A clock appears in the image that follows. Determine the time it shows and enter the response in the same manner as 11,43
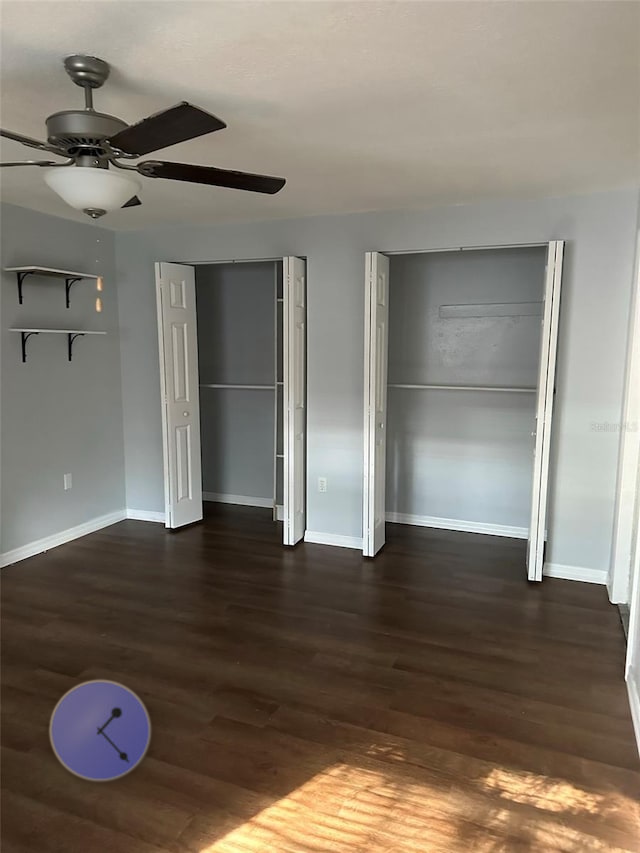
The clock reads 1,23
